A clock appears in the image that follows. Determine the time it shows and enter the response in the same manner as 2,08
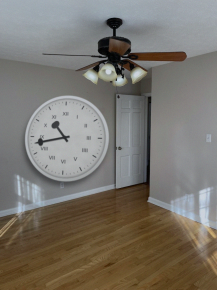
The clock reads 10,43
